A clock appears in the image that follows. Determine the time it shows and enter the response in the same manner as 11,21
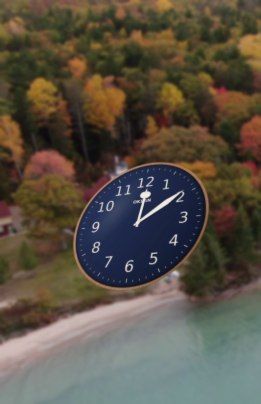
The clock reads 12,09
